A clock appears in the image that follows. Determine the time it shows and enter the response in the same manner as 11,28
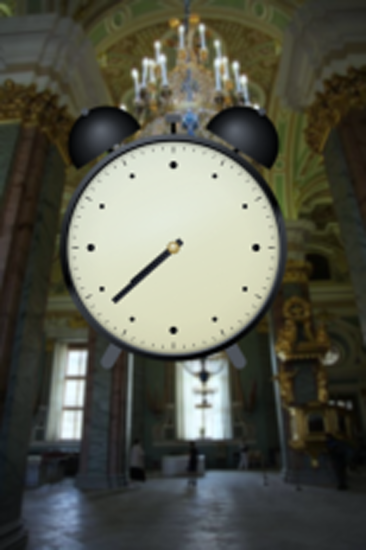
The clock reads 7,38
